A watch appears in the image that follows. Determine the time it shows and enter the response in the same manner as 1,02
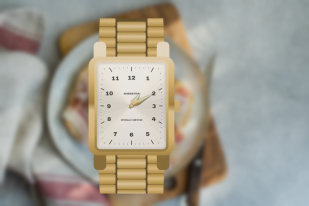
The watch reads 1,10
